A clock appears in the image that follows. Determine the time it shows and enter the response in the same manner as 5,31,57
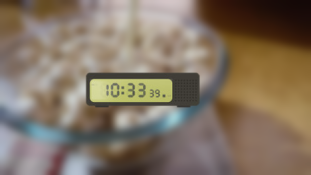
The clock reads 10,33,39
